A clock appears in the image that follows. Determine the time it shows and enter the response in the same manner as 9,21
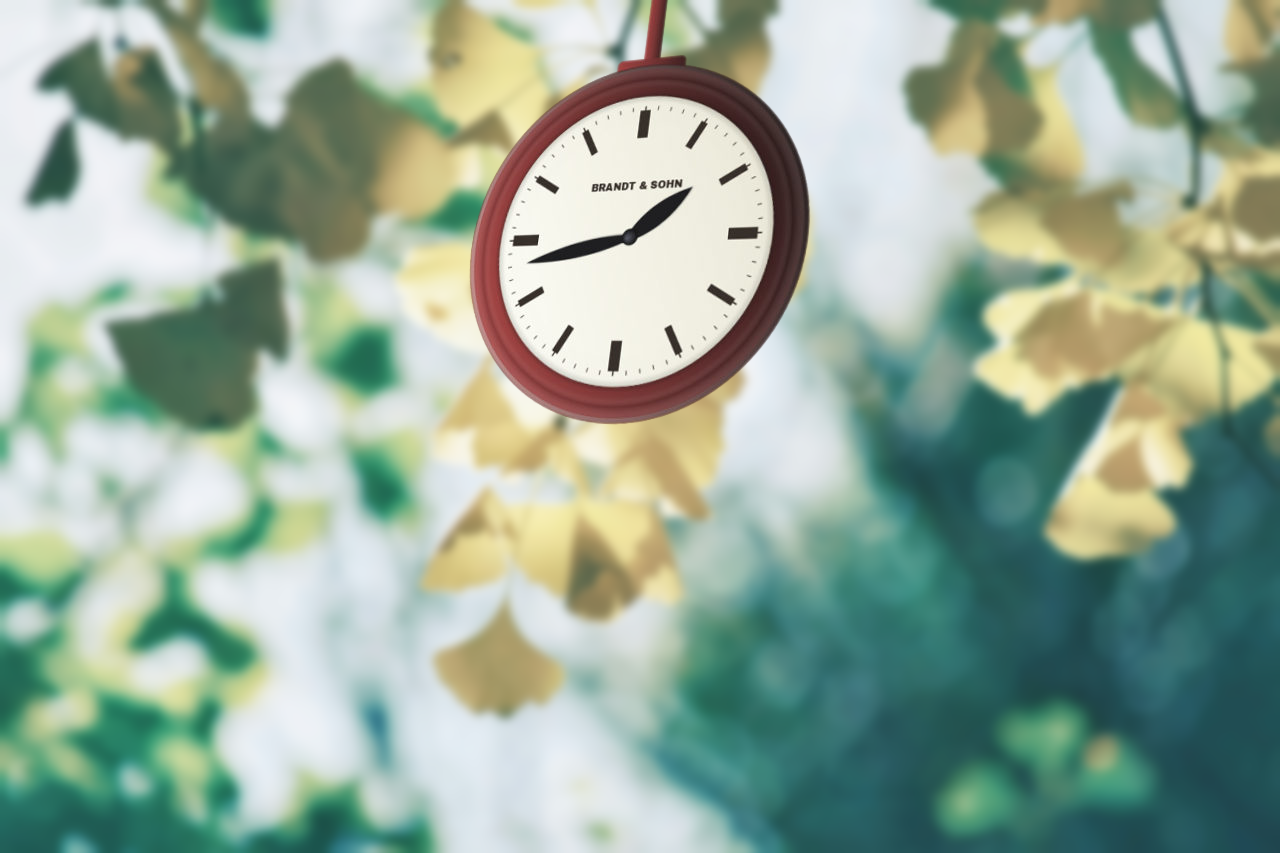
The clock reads 1,43
